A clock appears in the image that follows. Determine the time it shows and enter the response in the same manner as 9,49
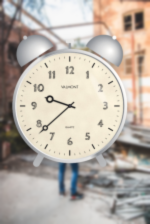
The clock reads 9,38
